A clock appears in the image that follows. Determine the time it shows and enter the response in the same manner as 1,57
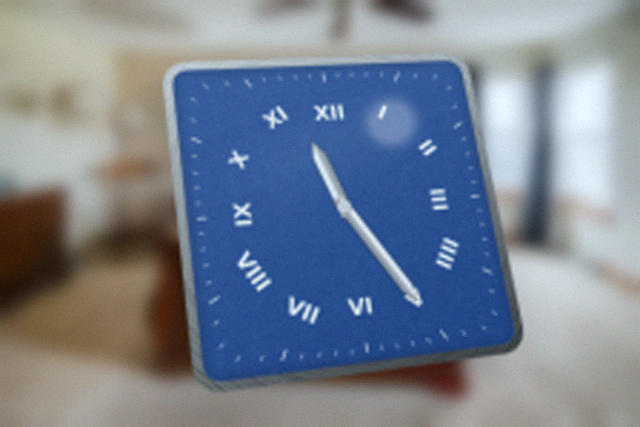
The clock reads 11,25
